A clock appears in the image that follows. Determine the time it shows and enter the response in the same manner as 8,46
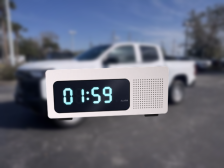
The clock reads 1,59
